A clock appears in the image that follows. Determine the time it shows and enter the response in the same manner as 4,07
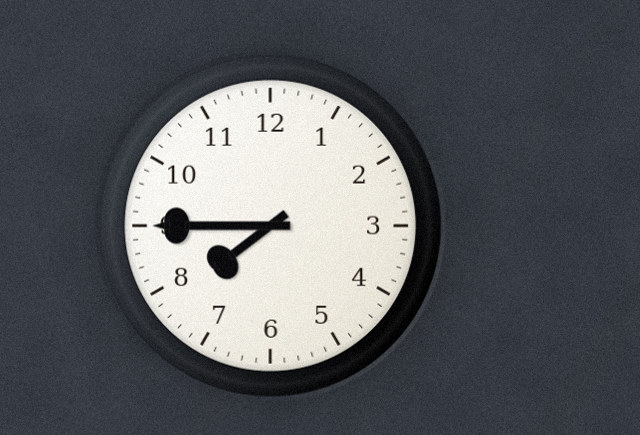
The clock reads 7,45
